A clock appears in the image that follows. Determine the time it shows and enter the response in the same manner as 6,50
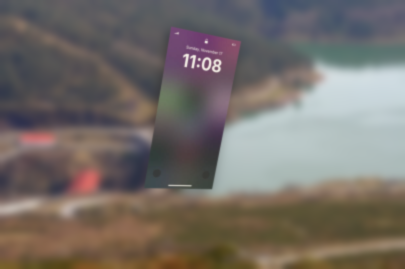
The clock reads 11,08
